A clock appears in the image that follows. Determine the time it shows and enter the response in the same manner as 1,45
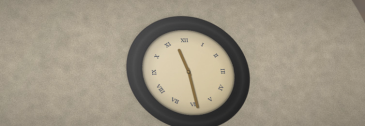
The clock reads 11,29
